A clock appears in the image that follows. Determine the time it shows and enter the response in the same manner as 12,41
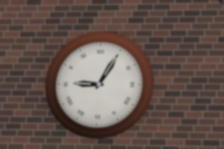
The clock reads 9,05
